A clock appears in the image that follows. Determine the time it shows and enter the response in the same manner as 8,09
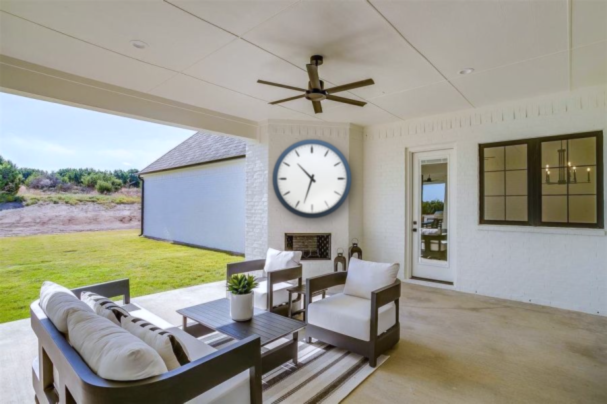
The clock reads 10,33
